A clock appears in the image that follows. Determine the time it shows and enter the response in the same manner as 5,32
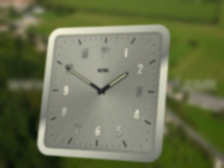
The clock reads 1,50
